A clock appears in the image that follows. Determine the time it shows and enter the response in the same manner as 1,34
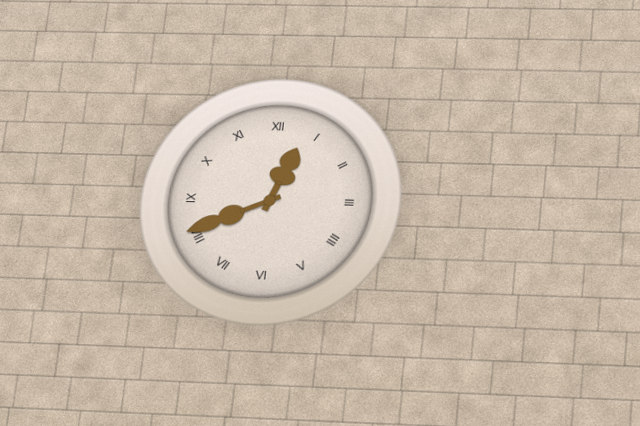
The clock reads 12,41
